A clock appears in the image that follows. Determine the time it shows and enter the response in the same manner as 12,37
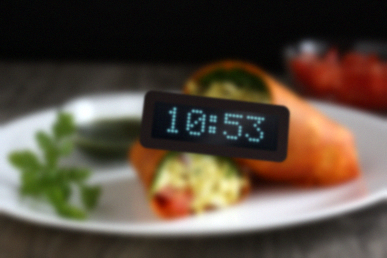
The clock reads 10,53
